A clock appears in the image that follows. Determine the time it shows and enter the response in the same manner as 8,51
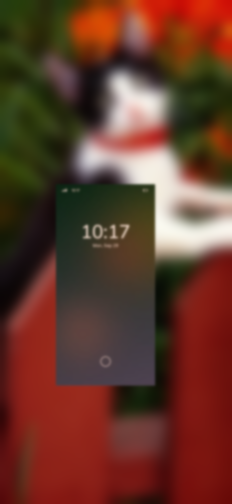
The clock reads 10,17
